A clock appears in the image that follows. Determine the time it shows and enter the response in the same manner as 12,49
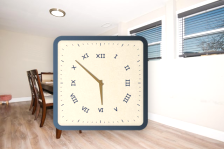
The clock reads 5,52
